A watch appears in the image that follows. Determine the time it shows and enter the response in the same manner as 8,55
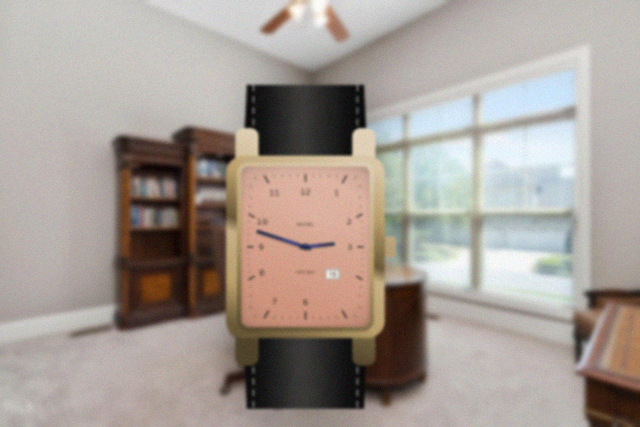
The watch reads 2,48
